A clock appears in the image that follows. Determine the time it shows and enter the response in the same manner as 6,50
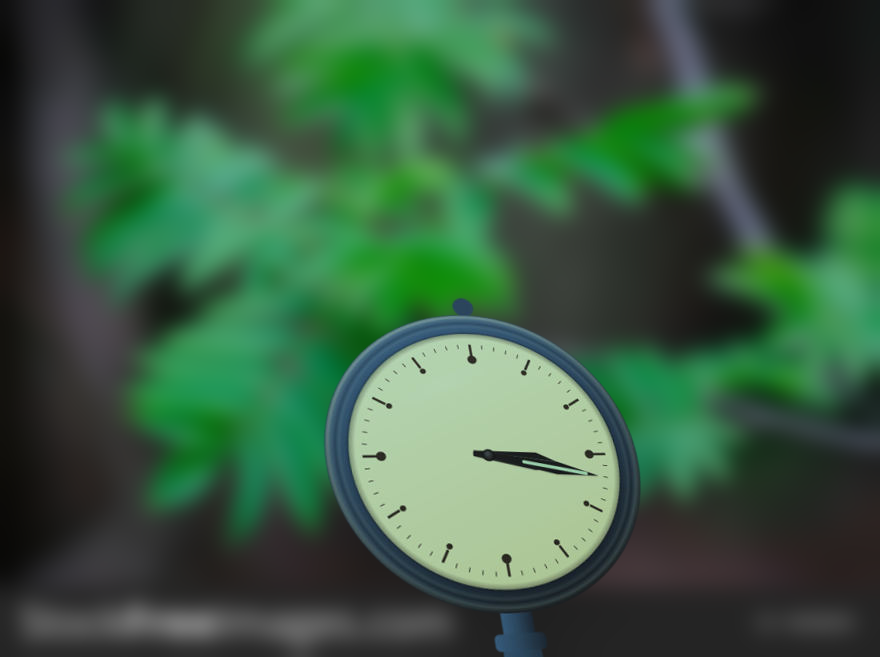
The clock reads 3,17
